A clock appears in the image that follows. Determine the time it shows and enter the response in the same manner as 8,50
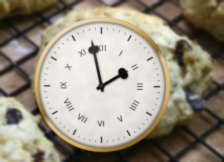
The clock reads 1,58
